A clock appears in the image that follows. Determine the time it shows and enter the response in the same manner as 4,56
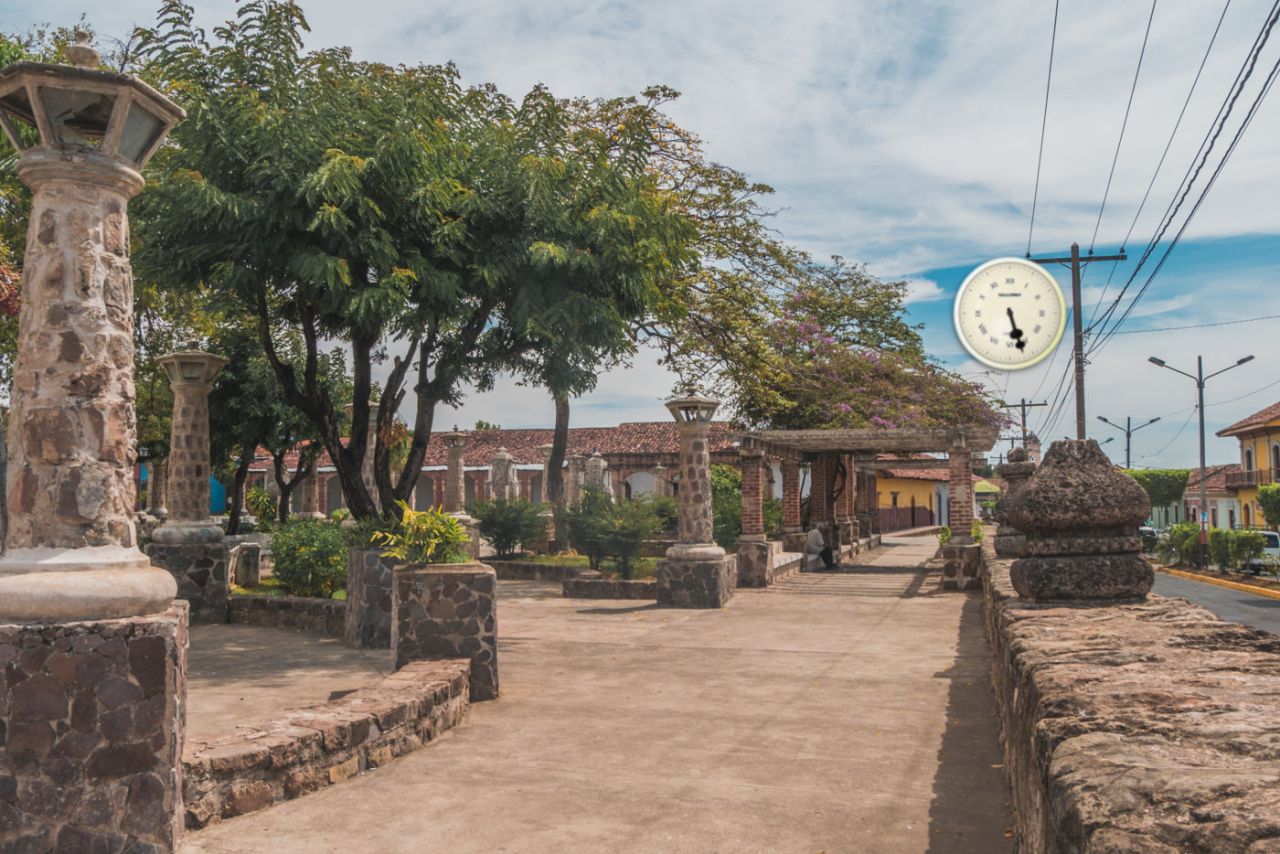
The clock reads 5,27
